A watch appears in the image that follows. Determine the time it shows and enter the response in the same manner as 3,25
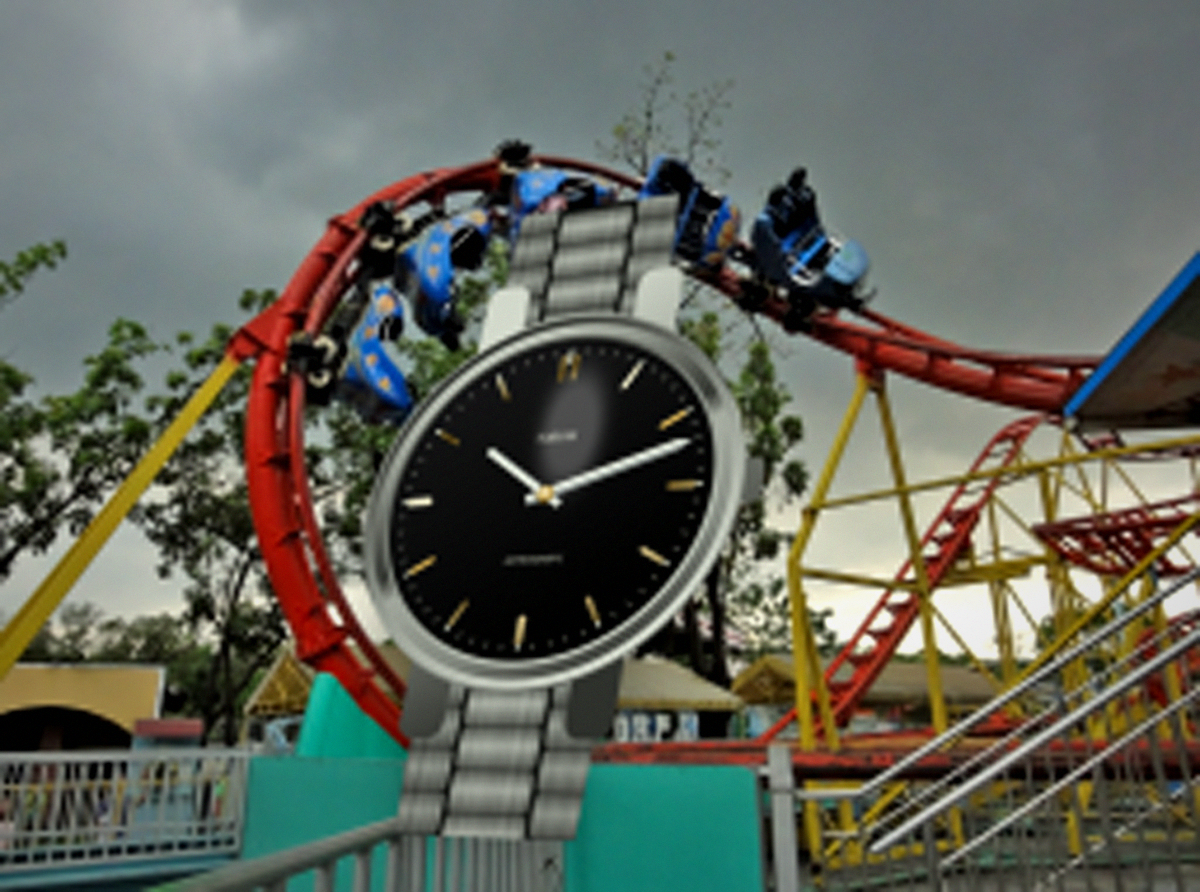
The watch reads 10,12
